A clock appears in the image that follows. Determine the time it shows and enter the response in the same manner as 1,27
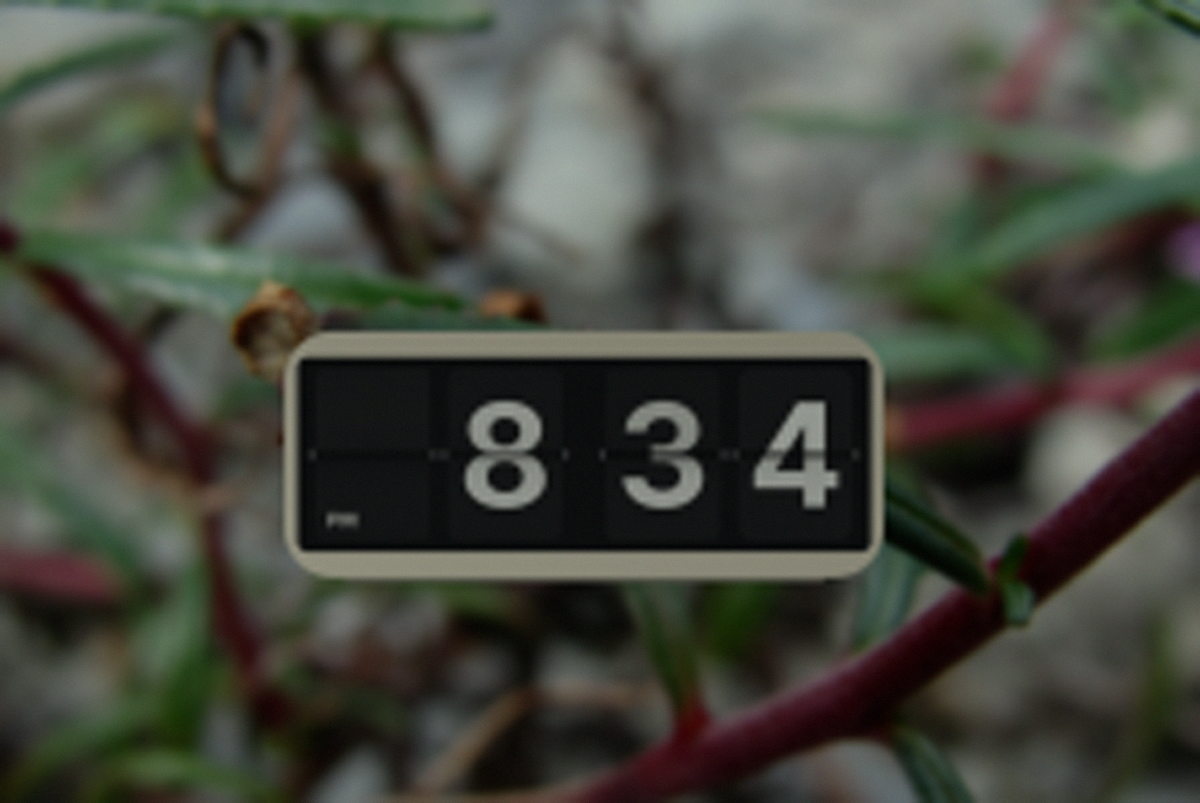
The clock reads 8,34
